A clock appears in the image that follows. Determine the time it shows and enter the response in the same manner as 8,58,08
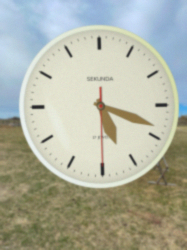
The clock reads 5,18,30
